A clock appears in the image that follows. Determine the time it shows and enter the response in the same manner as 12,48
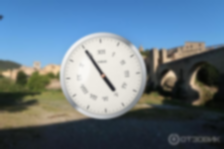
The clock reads 4,55
